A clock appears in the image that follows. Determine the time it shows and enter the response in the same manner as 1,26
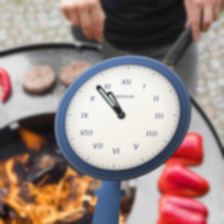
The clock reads 10,53
